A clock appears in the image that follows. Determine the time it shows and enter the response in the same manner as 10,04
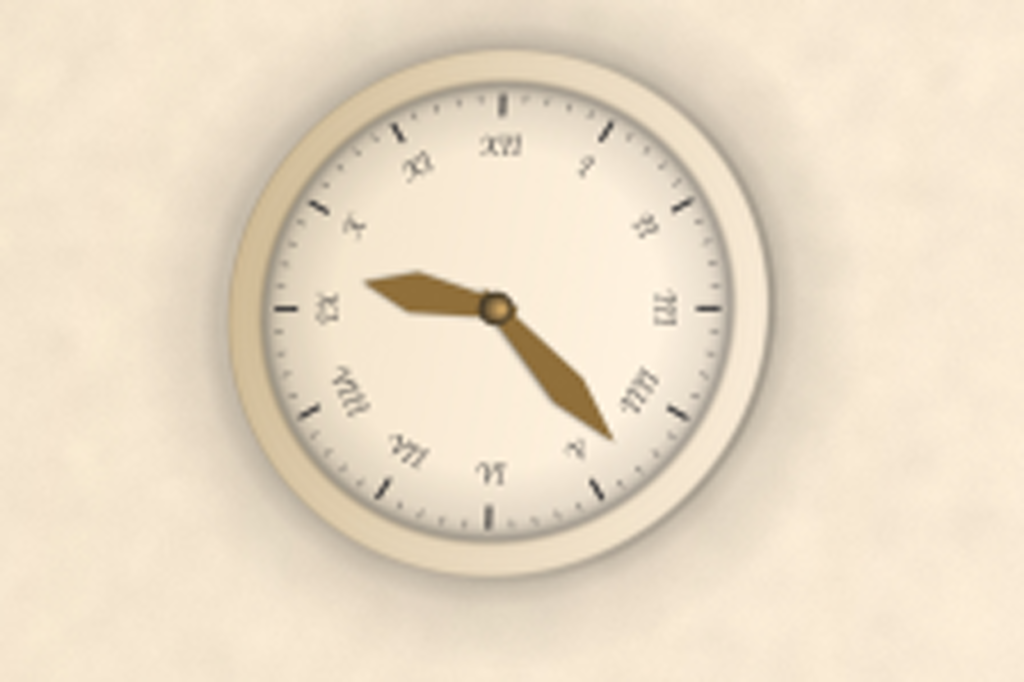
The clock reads 9,23
